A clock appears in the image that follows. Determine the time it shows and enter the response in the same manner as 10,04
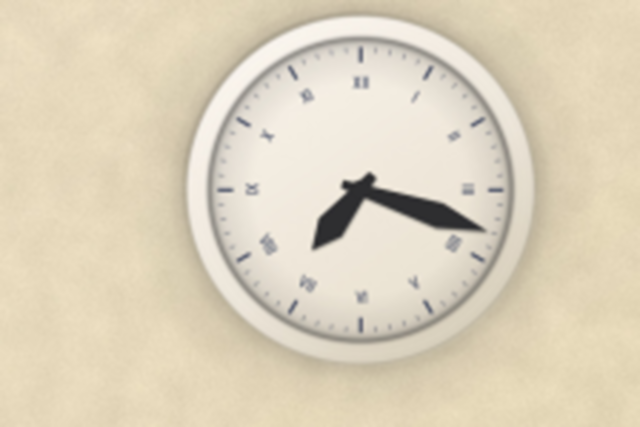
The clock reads 7,18
